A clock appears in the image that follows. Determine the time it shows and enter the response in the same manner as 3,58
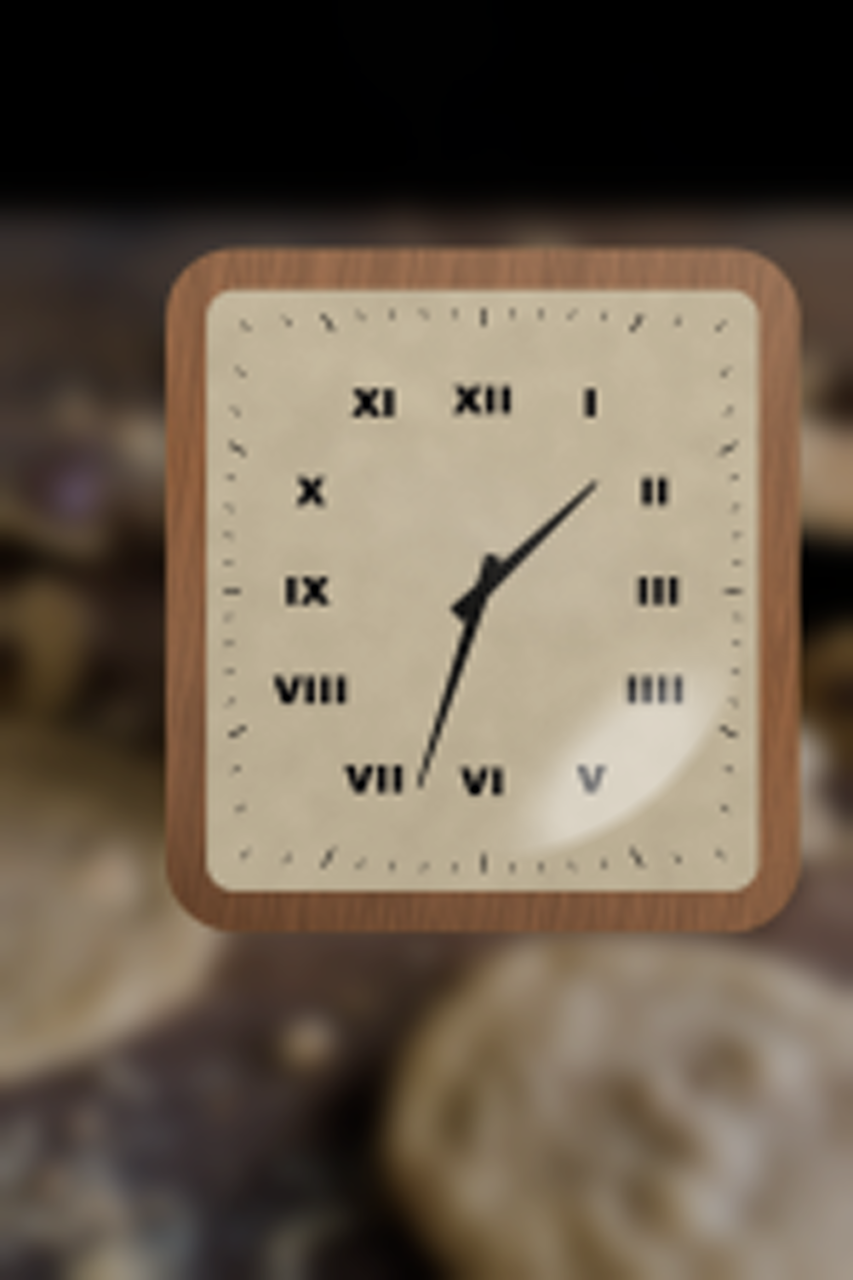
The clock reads 1,33
